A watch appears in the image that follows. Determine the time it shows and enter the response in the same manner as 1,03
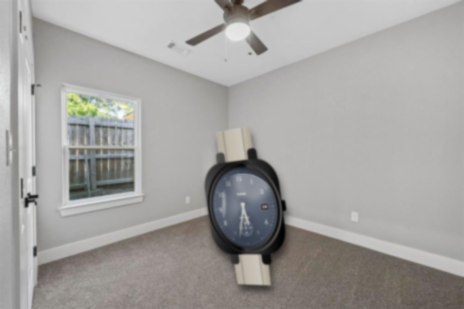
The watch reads 5,33
